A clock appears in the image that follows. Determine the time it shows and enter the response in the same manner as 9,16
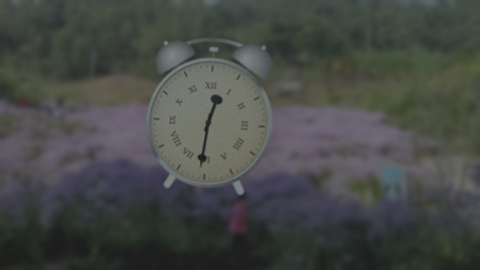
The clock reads 12,31
